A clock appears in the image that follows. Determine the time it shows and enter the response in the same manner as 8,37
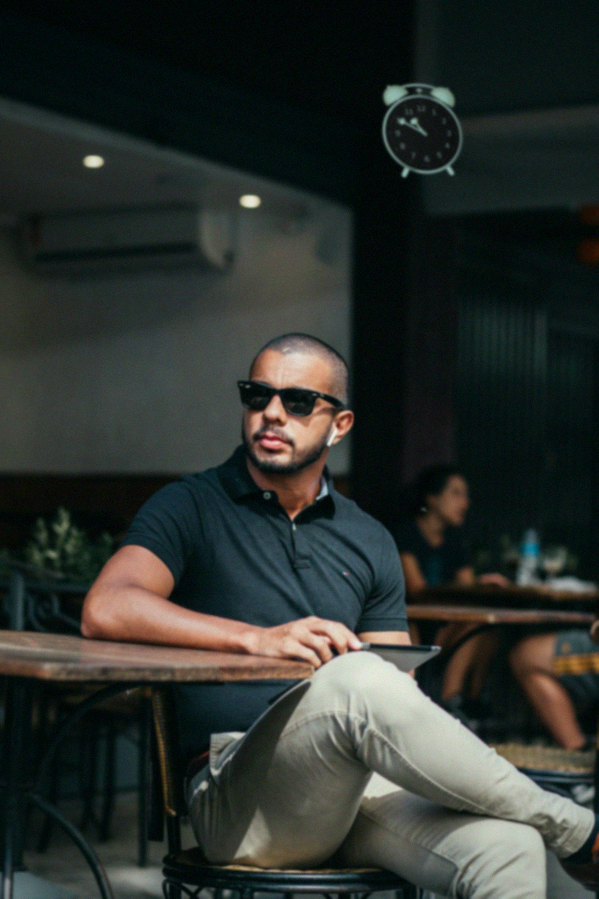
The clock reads 10,50
